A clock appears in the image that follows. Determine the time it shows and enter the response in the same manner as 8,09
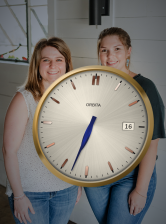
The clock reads 6,33
